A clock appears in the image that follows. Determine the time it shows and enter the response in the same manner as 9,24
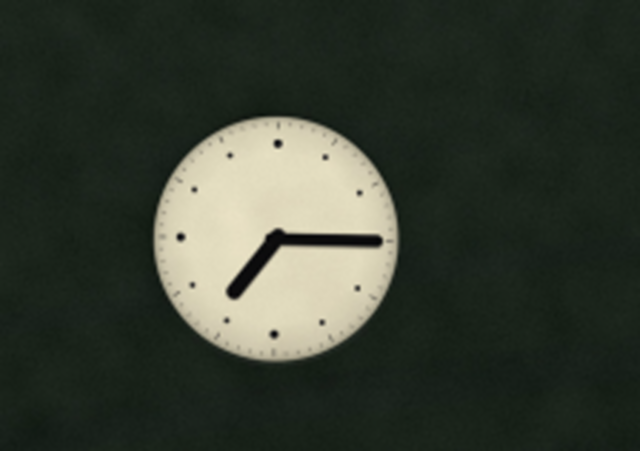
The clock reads 7,15
